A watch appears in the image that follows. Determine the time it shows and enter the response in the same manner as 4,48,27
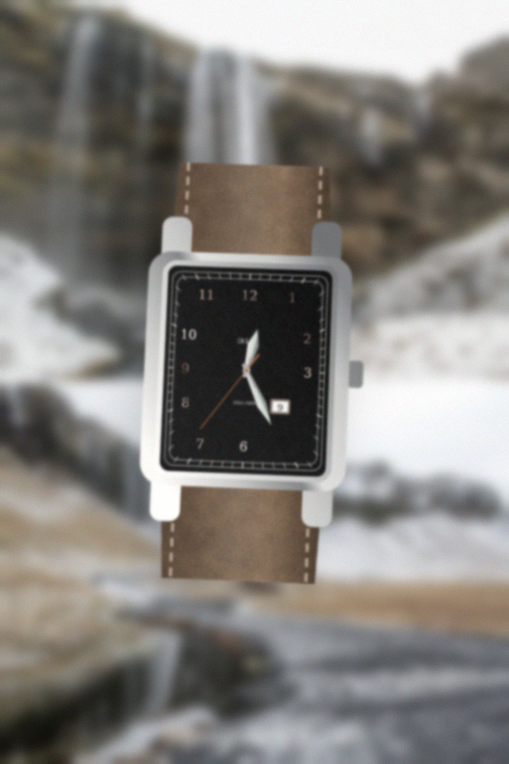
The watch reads 12,25,36
